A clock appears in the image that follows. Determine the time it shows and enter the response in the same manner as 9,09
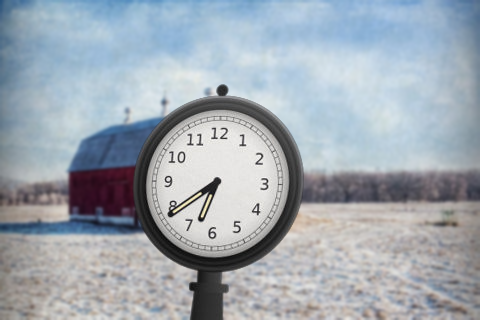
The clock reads 6,39
